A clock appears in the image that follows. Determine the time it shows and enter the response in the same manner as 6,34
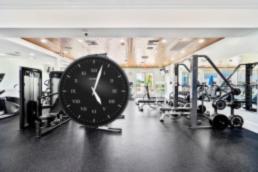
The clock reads 5,03
